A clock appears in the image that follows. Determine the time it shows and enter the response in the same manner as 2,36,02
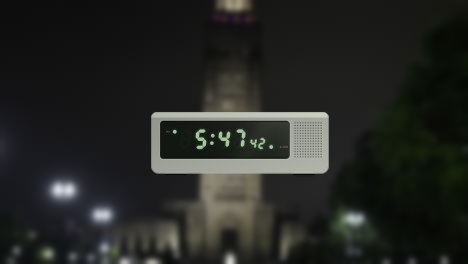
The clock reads 5,47,42
